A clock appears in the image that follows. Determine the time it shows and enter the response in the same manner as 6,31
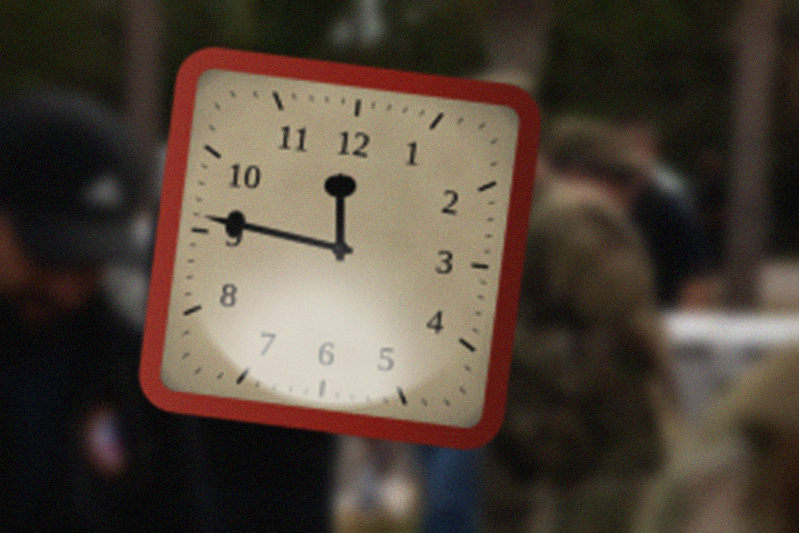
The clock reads 11,46
